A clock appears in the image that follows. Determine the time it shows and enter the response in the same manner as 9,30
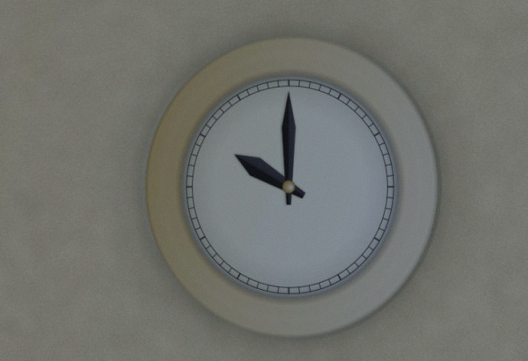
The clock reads 10,00
